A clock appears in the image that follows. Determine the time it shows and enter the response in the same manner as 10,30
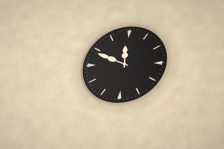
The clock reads 11,49
